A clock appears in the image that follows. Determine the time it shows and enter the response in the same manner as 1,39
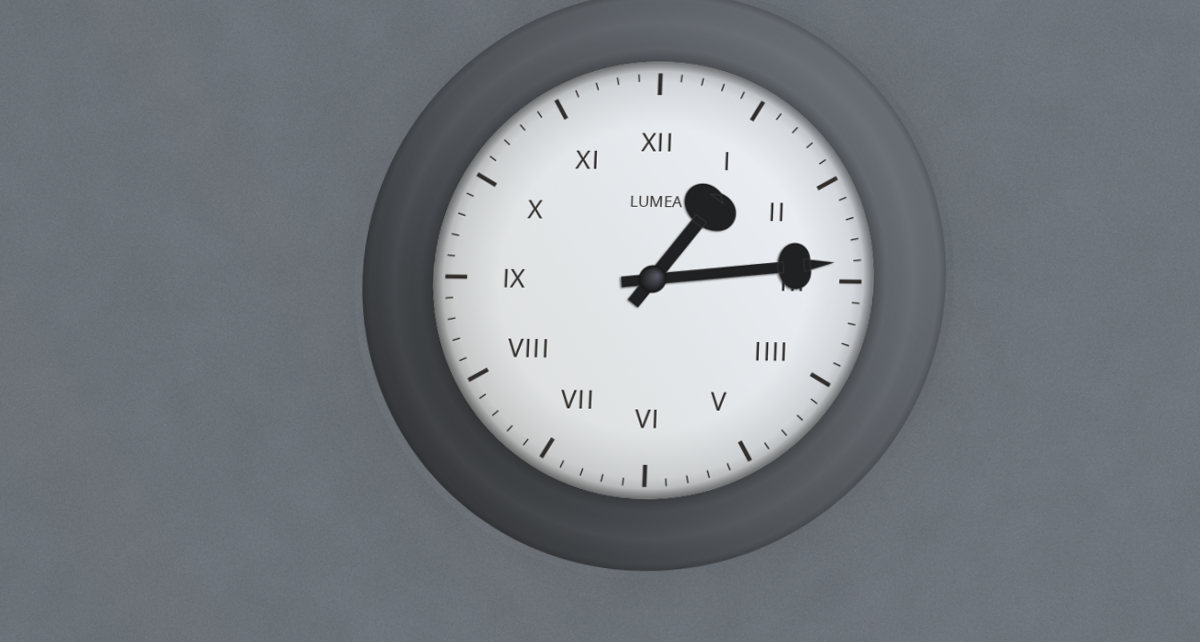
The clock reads 1,14
